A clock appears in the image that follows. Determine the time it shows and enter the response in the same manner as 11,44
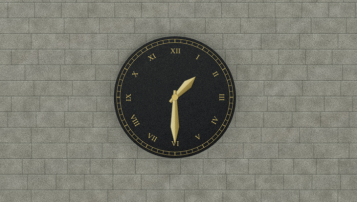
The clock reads 1,30
